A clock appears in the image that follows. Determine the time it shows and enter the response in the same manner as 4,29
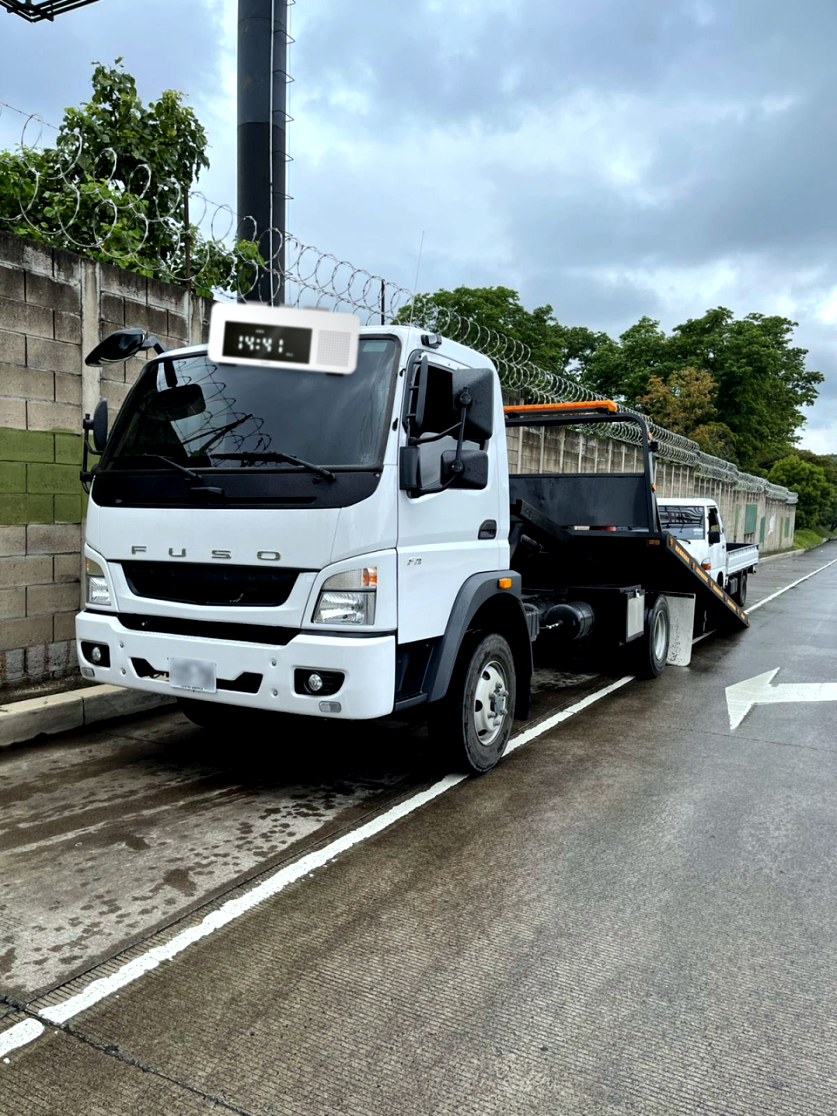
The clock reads 14,41
